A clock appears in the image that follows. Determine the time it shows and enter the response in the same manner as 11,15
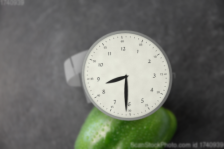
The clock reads 8,31
